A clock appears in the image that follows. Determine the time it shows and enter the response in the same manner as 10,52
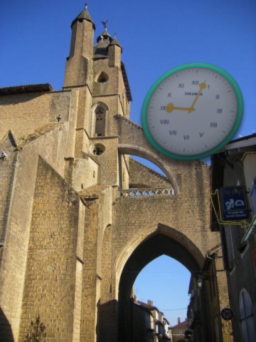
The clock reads 9,03
